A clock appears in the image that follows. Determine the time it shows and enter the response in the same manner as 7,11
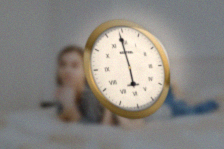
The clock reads 5,59
